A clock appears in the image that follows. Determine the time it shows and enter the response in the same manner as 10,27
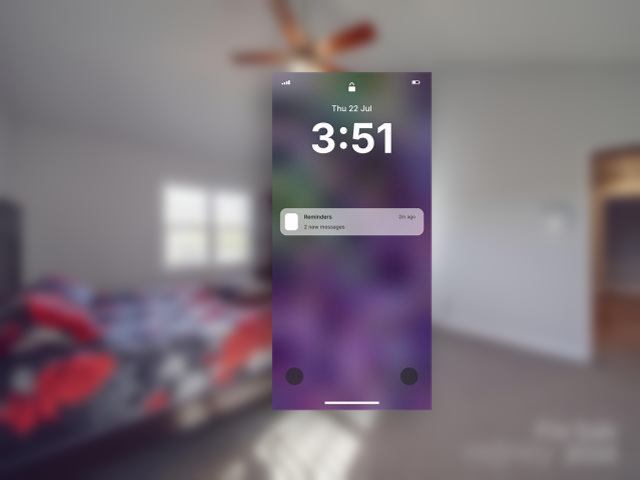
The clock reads 3,51
